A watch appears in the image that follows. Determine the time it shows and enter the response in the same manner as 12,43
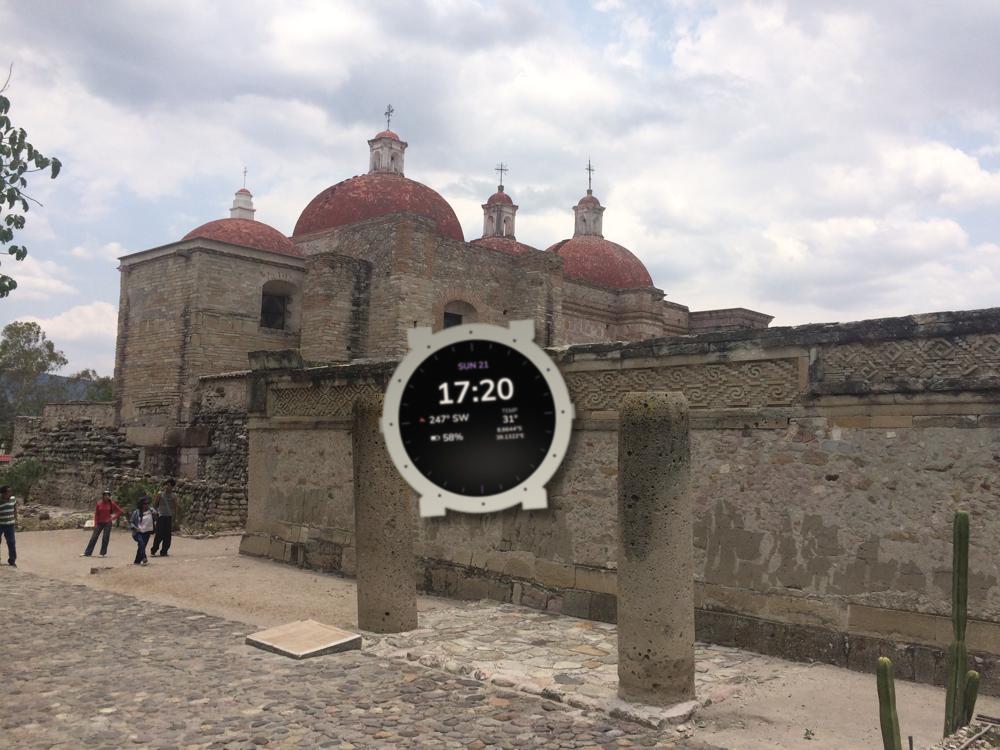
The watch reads 17,20
